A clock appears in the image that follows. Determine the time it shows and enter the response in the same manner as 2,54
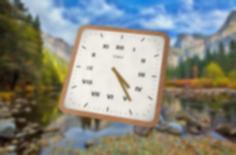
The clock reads 4,24
